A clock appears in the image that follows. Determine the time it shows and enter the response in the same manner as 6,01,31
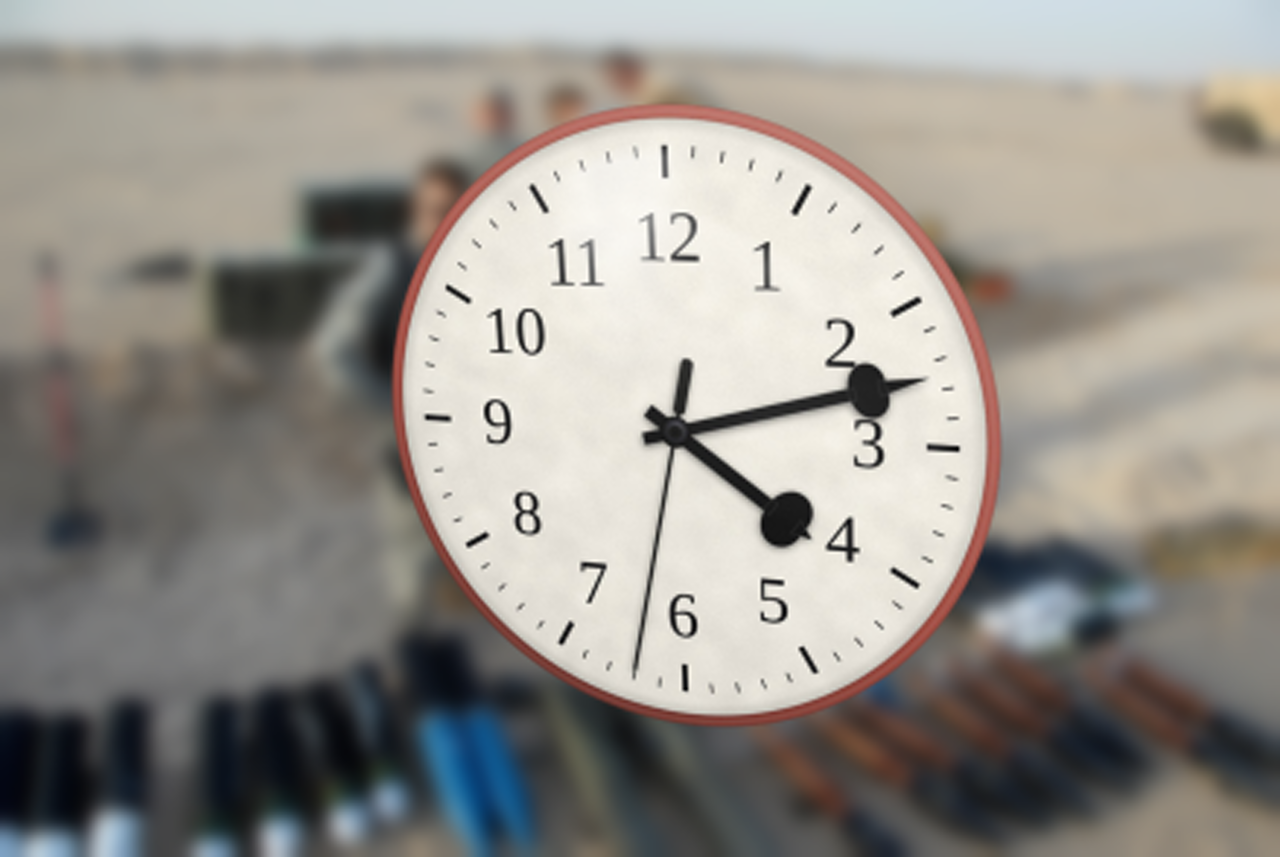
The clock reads 4,12,32
